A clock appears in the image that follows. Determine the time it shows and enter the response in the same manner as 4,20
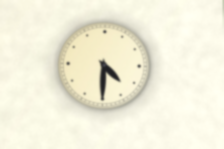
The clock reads 4,30
